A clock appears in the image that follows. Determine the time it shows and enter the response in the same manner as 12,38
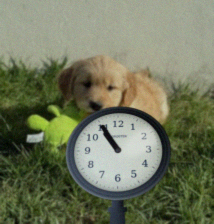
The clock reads 10,55
